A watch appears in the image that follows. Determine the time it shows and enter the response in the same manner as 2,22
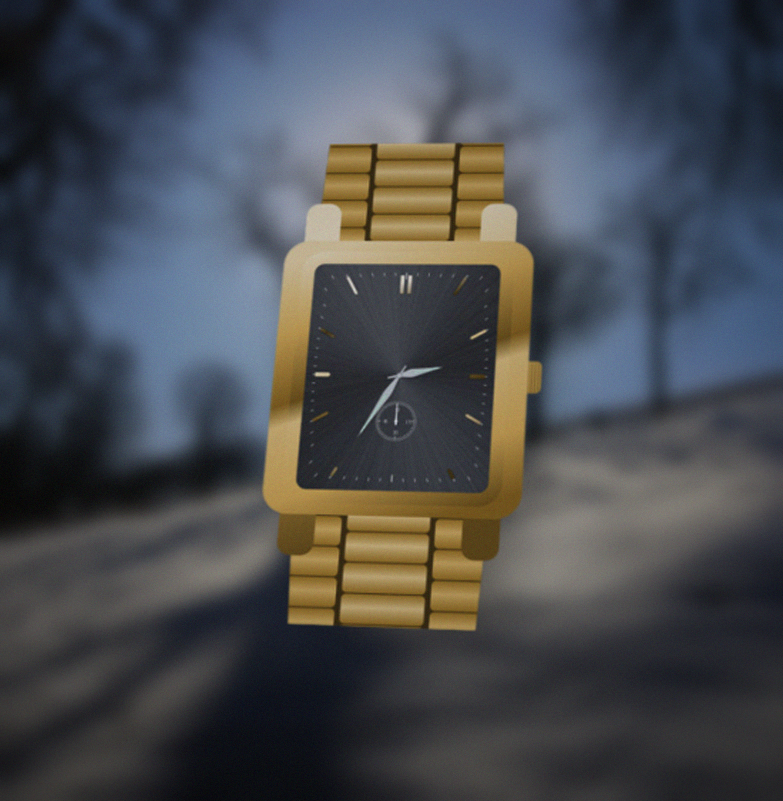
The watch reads 2,35
